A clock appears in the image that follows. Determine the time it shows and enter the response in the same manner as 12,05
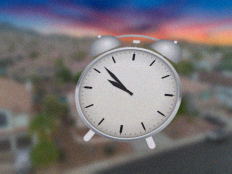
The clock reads 9,52
